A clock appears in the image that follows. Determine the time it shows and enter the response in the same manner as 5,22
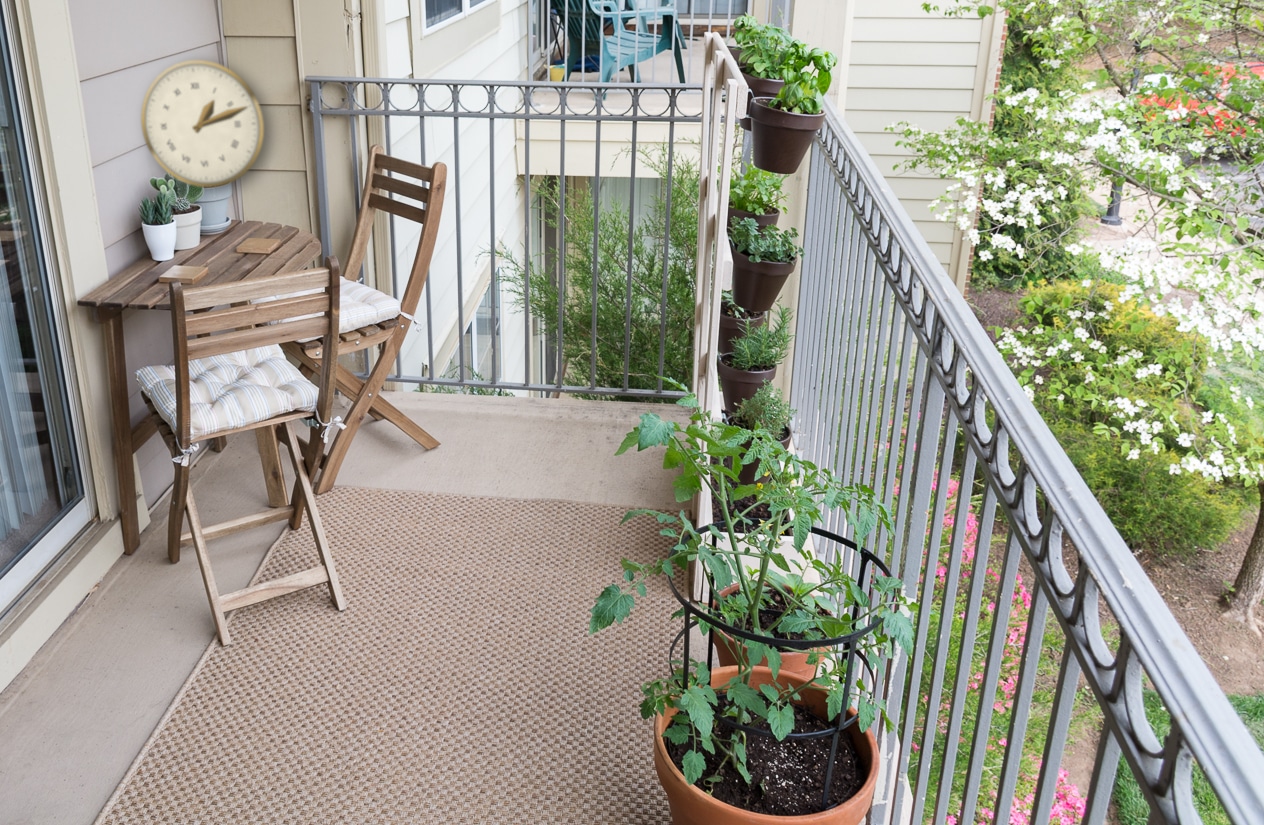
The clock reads 1,12
